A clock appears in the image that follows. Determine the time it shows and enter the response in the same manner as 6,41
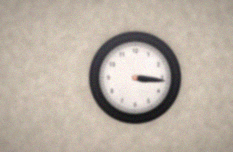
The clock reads 3,16
